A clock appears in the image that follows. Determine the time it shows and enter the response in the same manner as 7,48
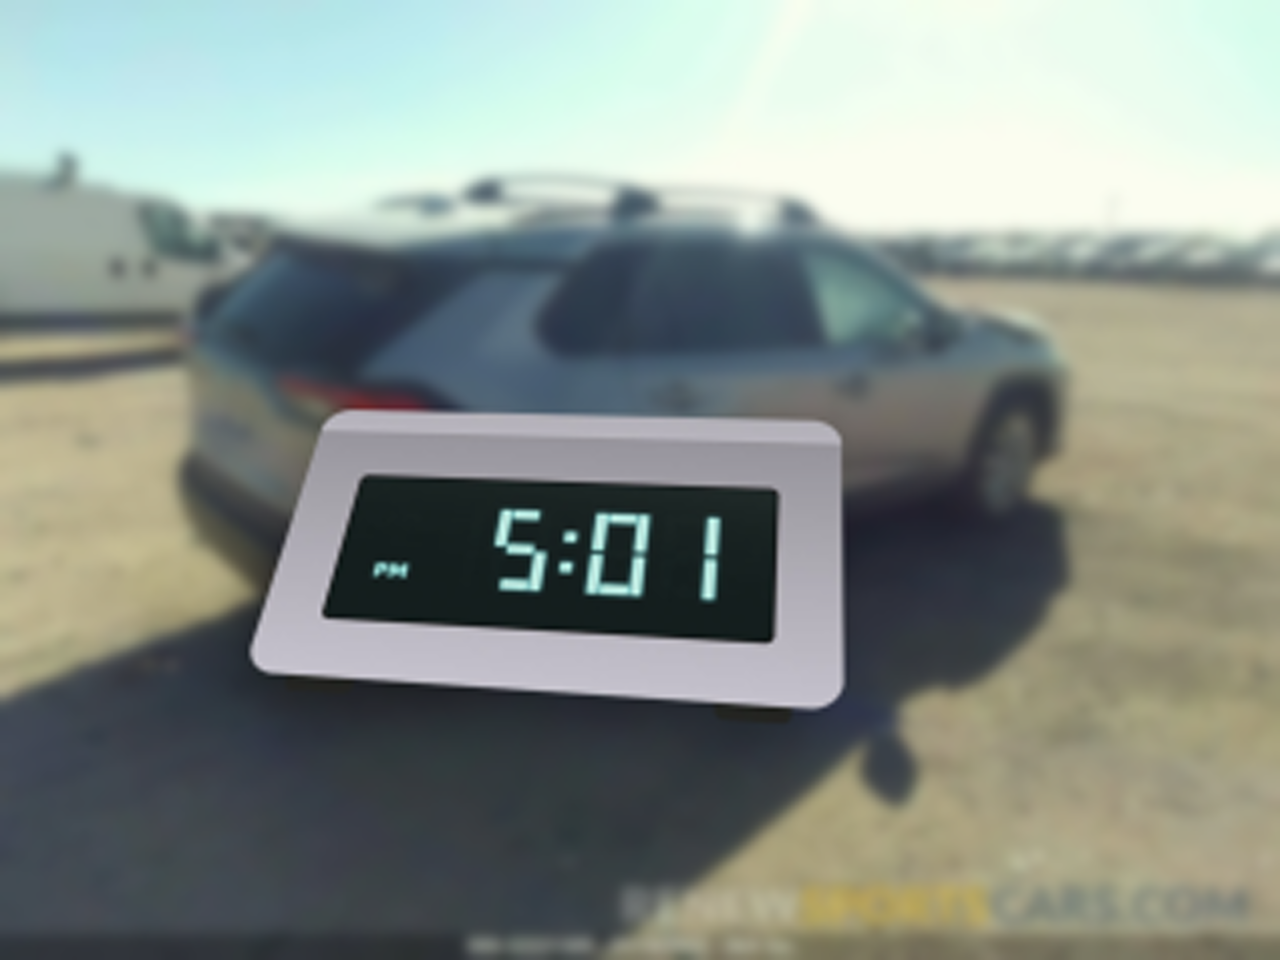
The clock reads 5,01
